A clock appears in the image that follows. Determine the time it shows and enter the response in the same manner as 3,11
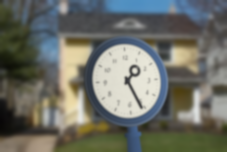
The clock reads 1,26
